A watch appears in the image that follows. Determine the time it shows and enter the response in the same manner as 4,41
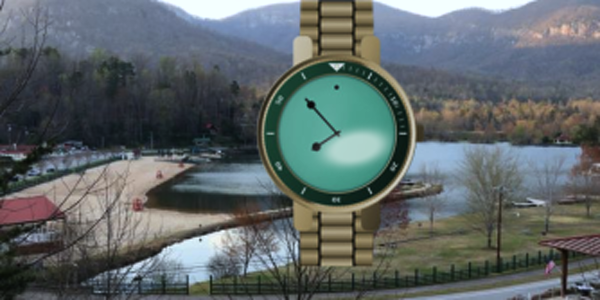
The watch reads 7,53
